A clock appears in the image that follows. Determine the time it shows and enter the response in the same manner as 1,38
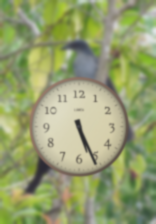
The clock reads 5,26
